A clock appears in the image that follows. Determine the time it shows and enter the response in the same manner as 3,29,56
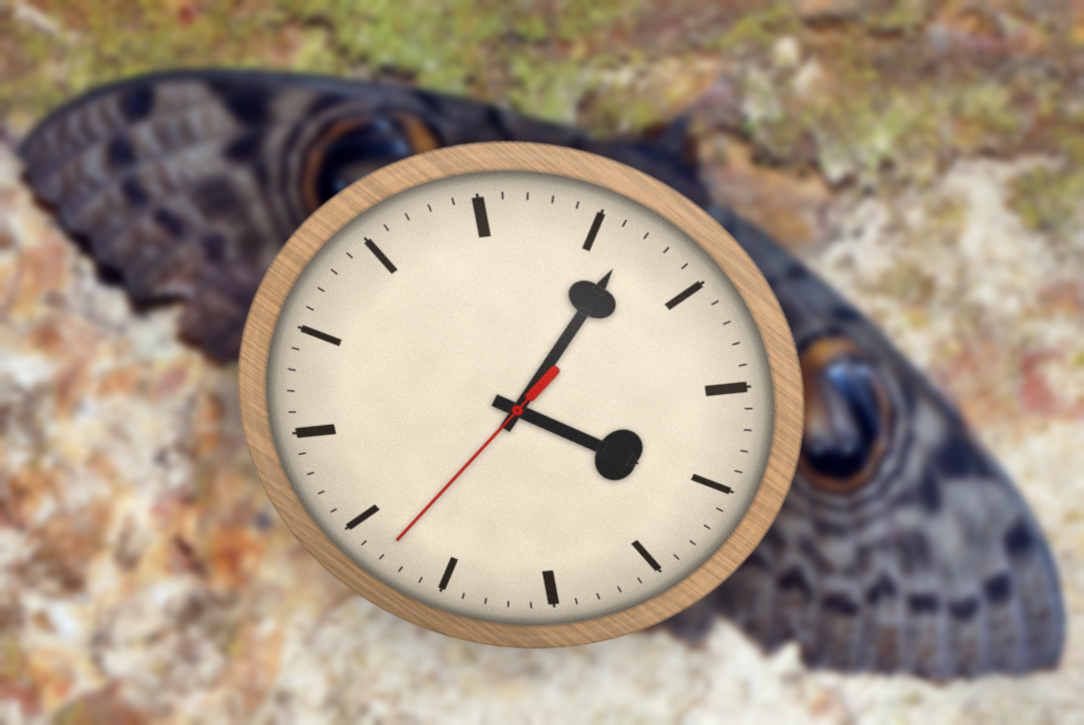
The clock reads 4,06,38
